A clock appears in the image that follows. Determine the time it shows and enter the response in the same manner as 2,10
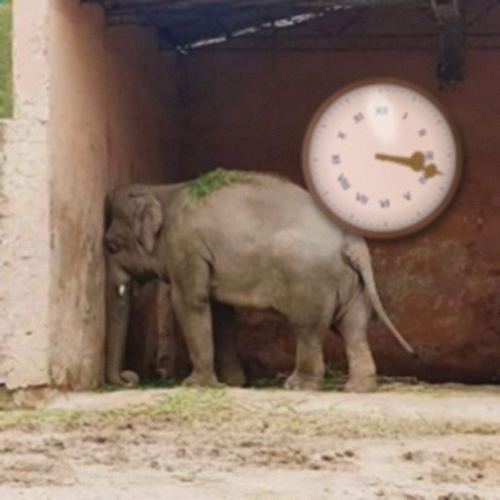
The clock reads 3,18
